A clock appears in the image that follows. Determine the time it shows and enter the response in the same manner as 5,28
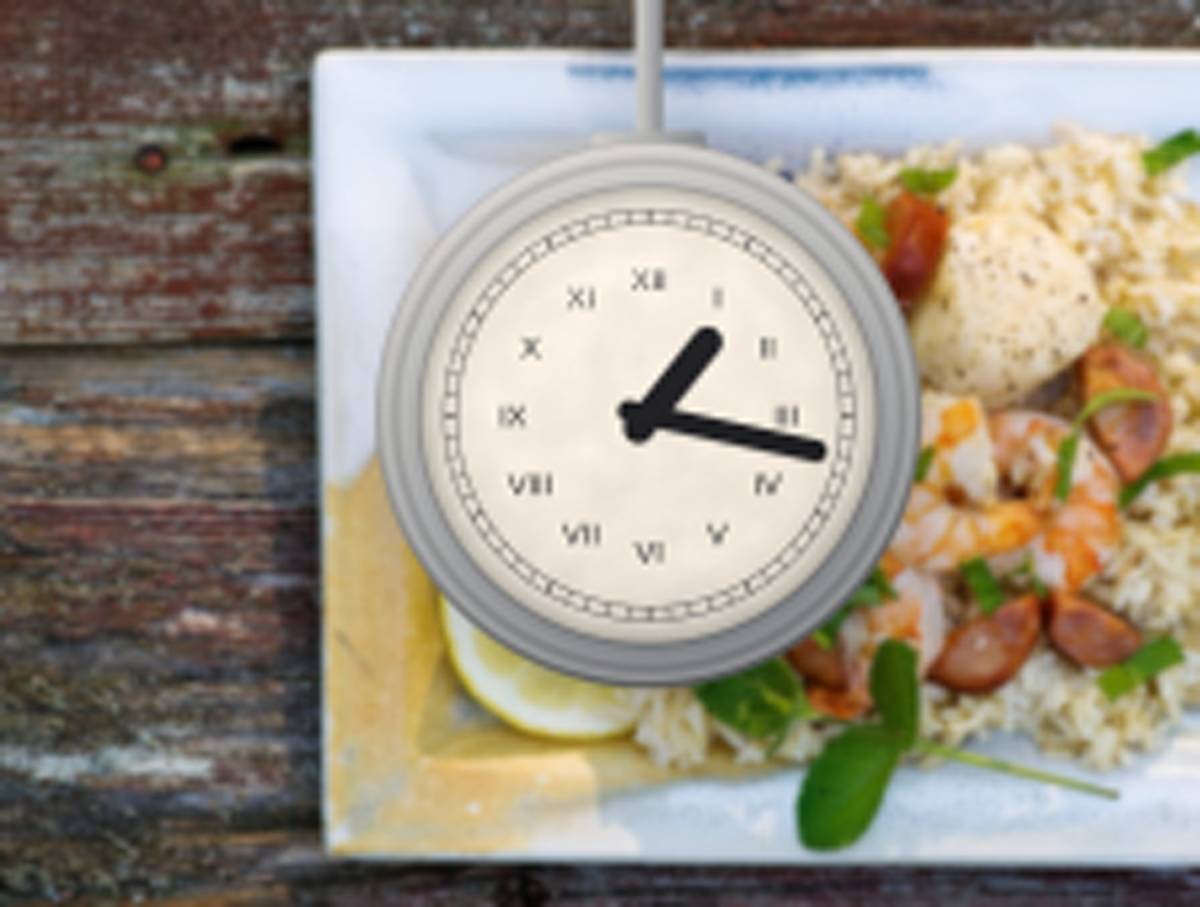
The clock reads 1,17
